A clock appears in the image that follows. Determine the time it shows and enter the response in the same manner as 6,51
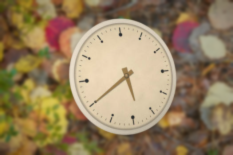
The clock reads 5,40
